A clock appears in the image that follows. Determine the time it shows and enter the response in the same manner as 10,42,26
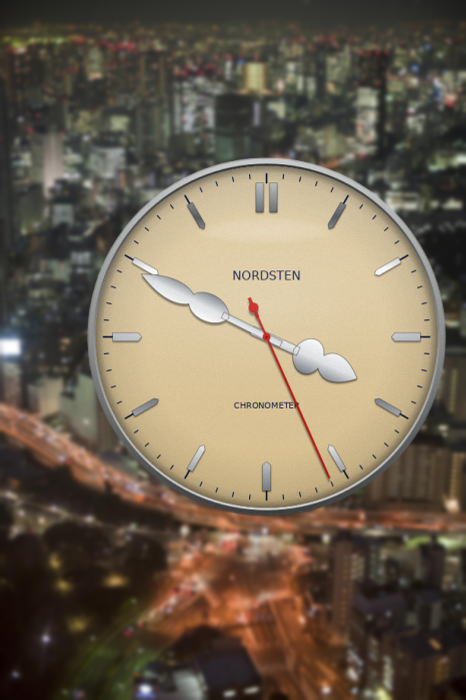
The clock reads 3,49,26
